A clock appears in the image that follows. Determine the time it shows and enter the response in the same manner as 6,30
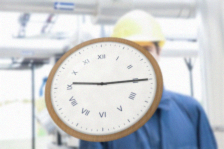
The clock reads 9,15
